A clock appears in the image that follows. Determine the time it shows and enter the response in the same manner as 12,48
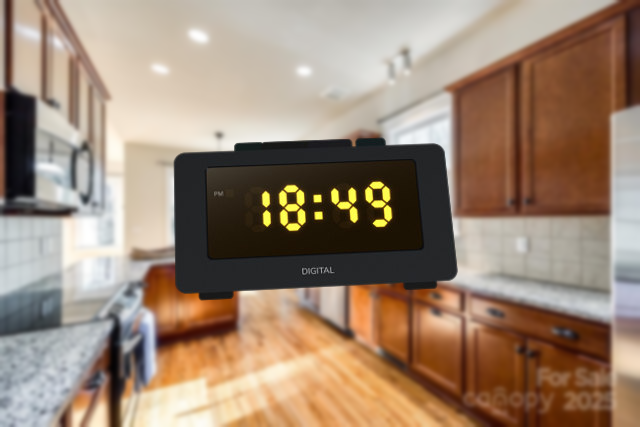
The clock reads 18,49
